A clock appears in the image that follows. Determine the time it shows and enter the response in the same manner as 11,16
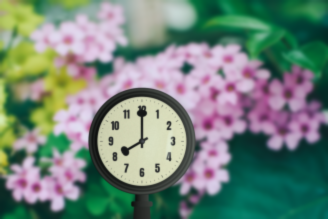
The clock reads 8,00
